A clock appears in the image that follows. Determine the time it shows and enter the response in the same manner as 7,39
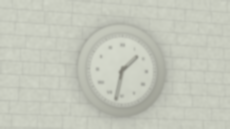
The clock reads 1,32
